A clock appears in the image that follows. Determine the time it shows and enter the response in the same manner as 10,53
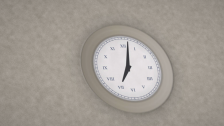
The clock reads 7,02
